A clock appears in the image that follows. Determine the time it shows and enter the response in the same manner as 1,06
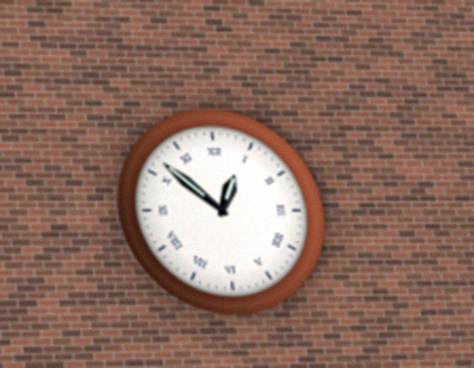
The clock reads 12,52
